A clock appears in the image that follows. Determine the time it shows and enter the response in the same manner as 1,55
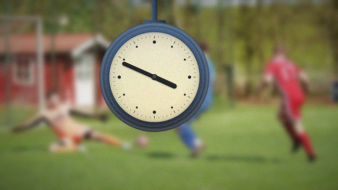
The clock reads 3,49
